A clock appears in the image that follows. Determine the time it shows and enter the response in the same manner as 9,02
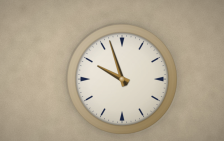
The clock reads 9,57
